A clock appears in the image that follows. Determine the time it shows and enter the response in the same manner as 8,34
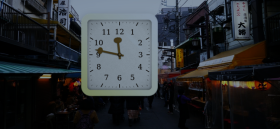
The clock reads 11,47
